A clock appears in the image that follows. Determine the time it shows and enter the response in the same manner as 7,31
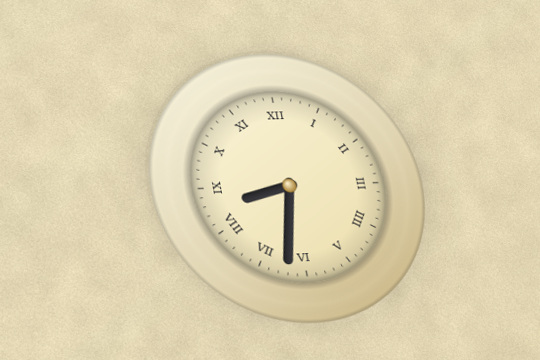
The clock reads 8,32
